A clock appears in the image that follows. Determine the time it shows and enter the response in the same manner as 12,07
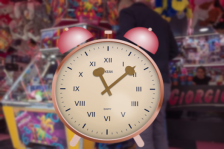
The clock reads 11,08
